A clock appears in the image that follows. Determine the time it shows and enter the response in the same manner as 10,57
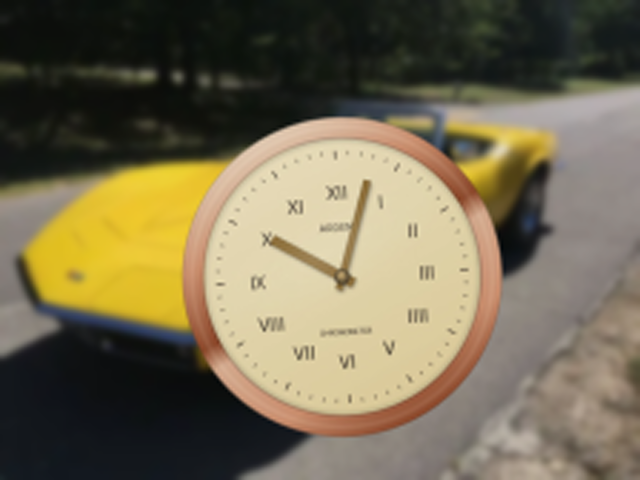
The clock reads 10,03
